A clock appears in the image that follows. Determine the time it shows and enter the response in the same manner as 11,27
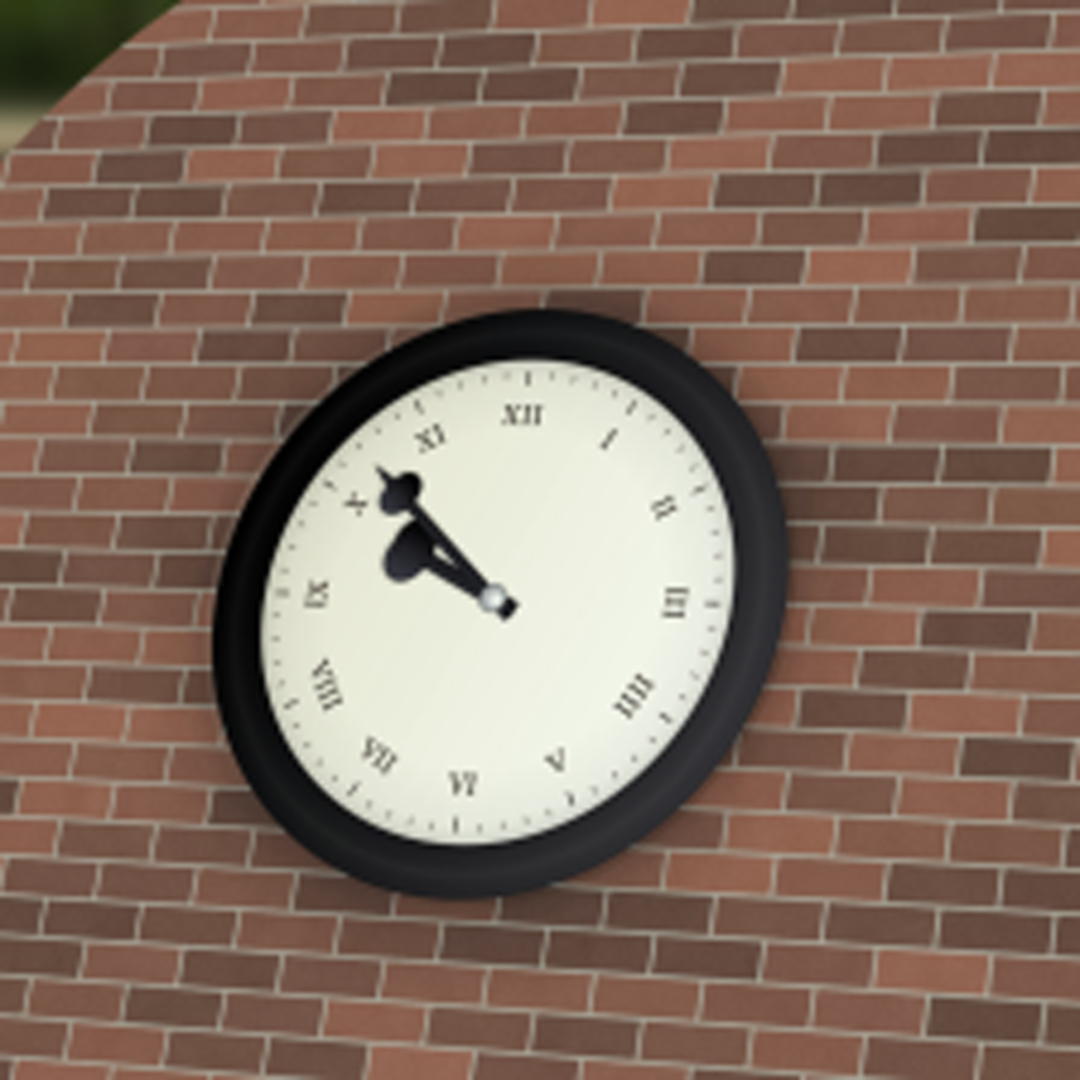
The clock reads 9,52
